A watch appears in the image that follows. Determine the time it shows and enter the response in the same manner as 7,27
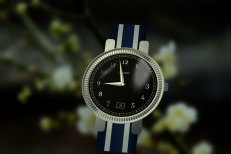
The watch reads 8,58
